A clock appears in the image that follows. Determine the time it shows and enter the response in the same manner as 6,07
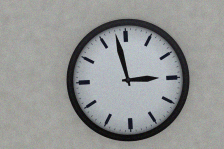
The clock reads 2,58
